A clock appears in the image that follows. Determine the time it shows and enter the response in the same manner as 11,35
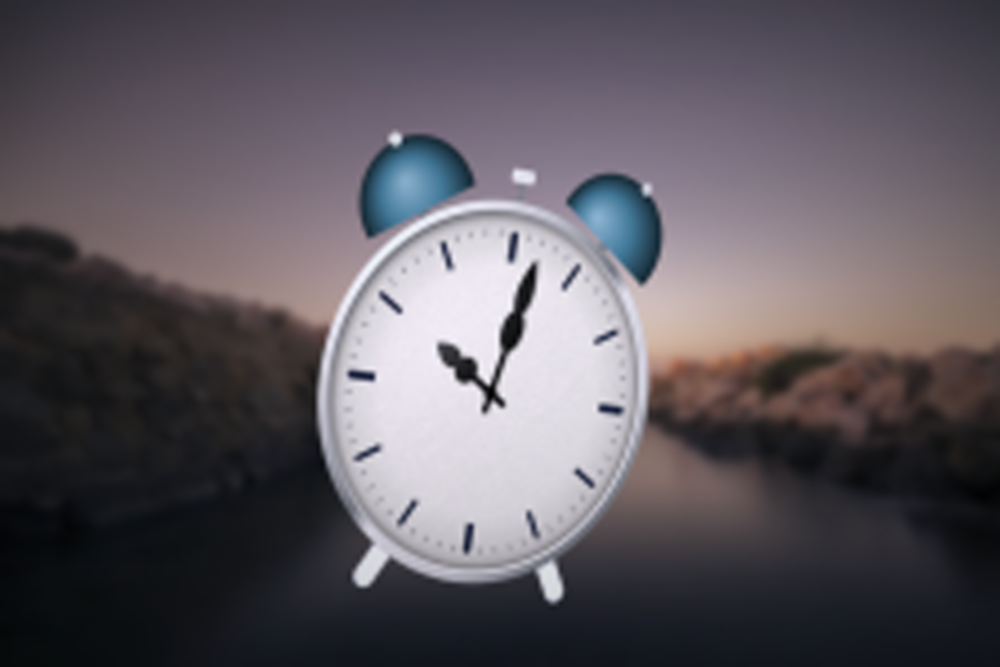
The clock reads 10,02
